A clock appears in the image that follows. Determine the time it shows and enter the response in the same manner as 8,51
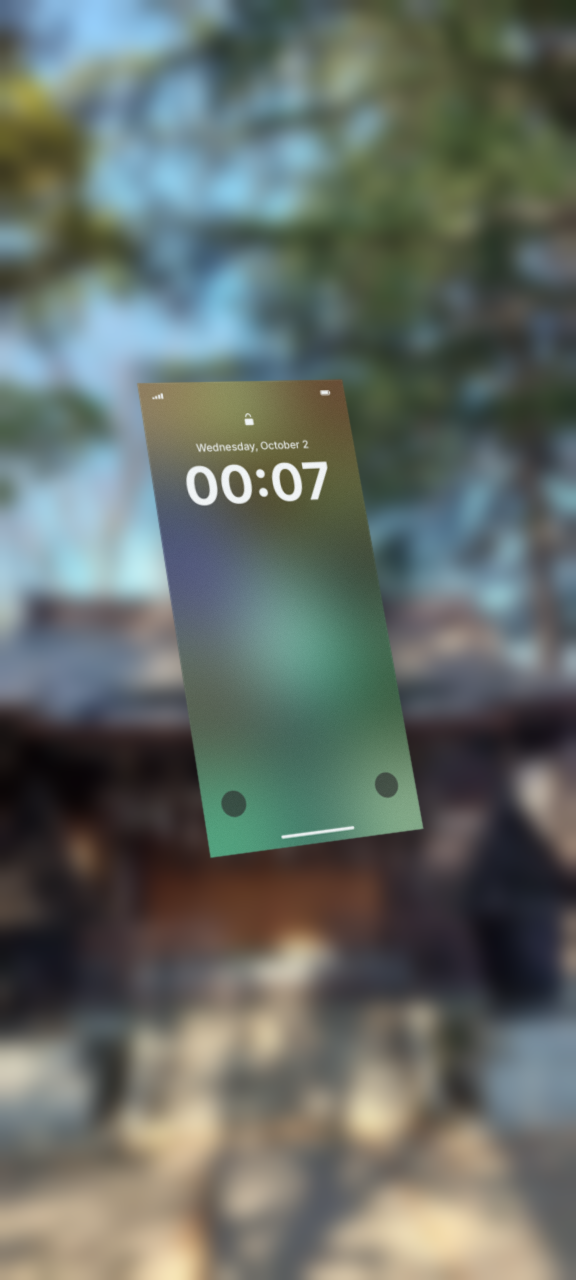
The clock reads 0,07
